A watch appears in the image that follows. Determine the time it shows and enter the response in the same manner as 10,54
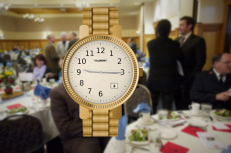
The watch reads 9,15
